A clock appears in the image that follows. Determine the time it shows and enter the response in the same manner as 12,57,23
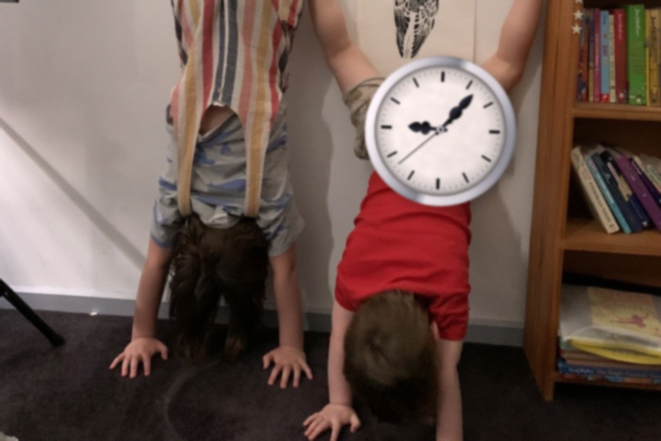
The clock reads 9,06,38
